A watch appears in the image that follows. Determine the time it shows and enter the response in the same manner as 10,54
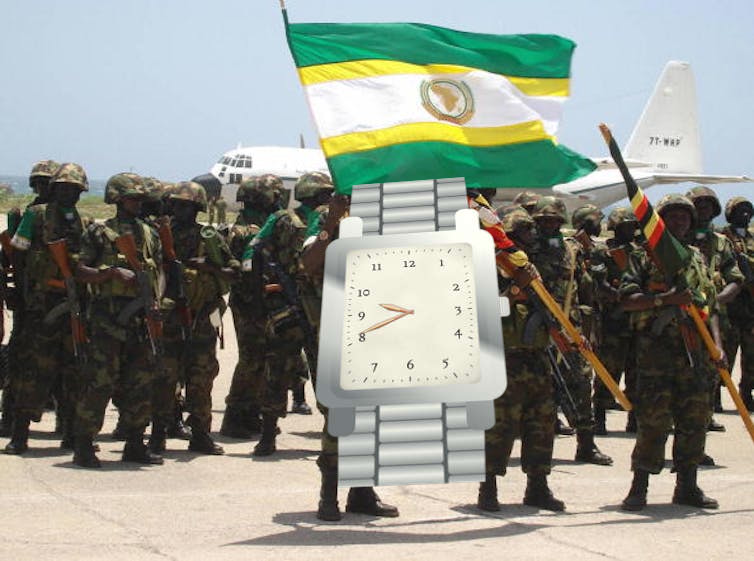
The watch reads 9,41
